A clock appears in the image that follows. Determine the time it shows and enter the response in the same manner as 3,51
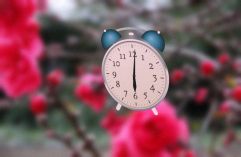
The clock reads 6,01
